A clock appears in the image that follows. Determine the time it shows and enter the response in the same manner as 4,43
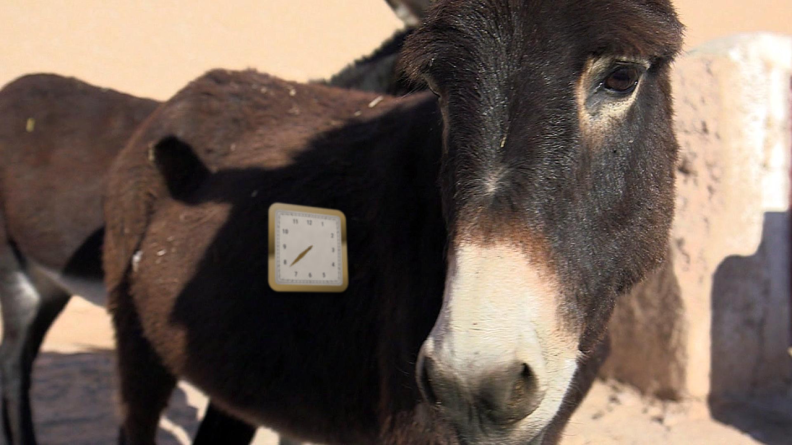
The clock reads 7,38
